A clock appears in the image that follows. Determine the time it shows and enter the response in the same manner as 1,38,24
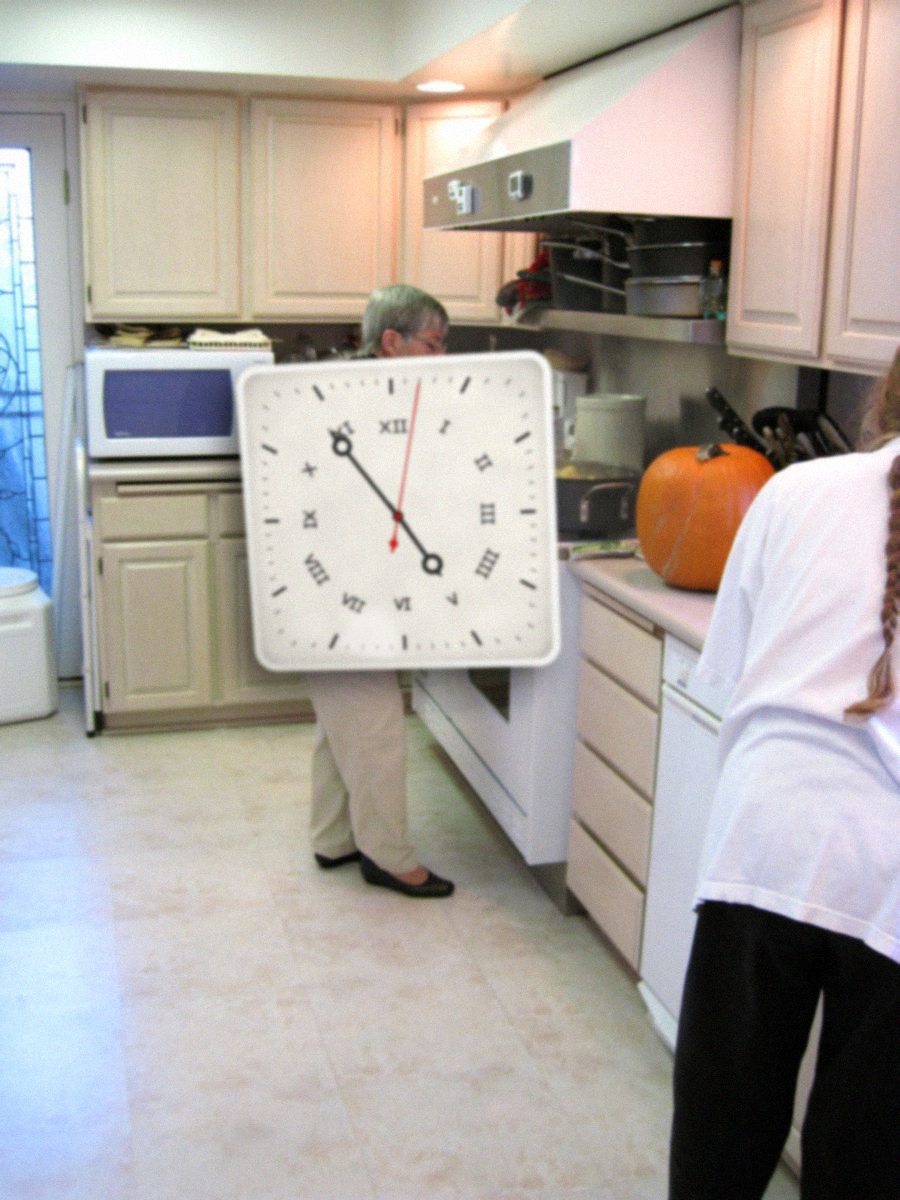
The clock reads 4,54,02
